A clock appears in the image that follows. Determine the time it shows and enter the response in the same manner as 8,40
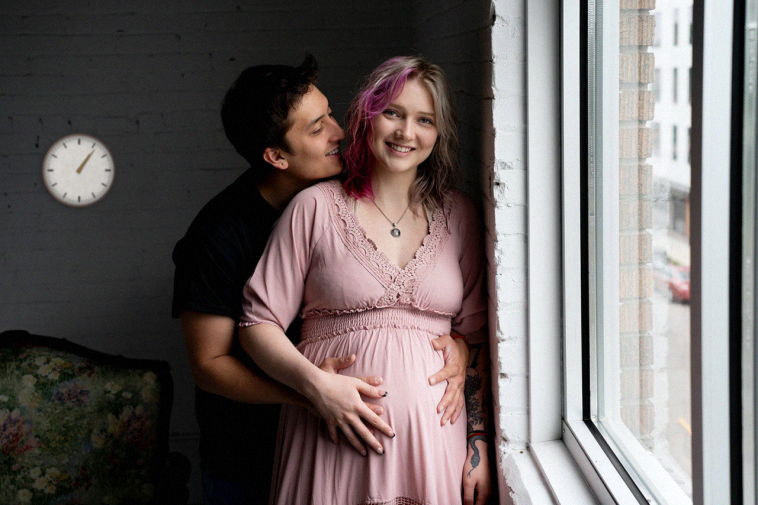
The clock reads 1,06
